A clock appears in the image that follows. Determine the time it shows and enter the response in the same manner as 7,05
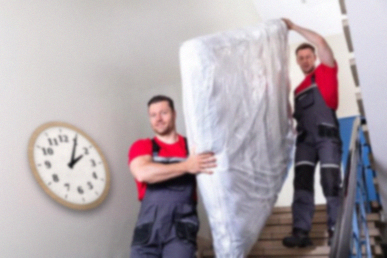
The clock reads 2,05
